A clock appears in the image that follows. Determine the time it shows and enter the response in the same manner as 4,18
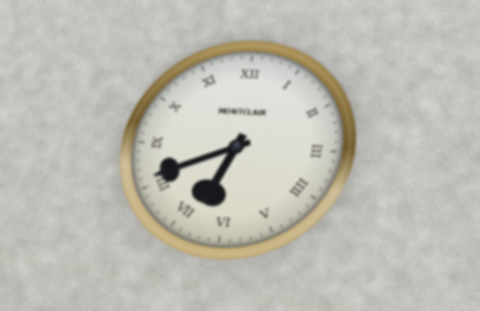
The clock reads 6,41
